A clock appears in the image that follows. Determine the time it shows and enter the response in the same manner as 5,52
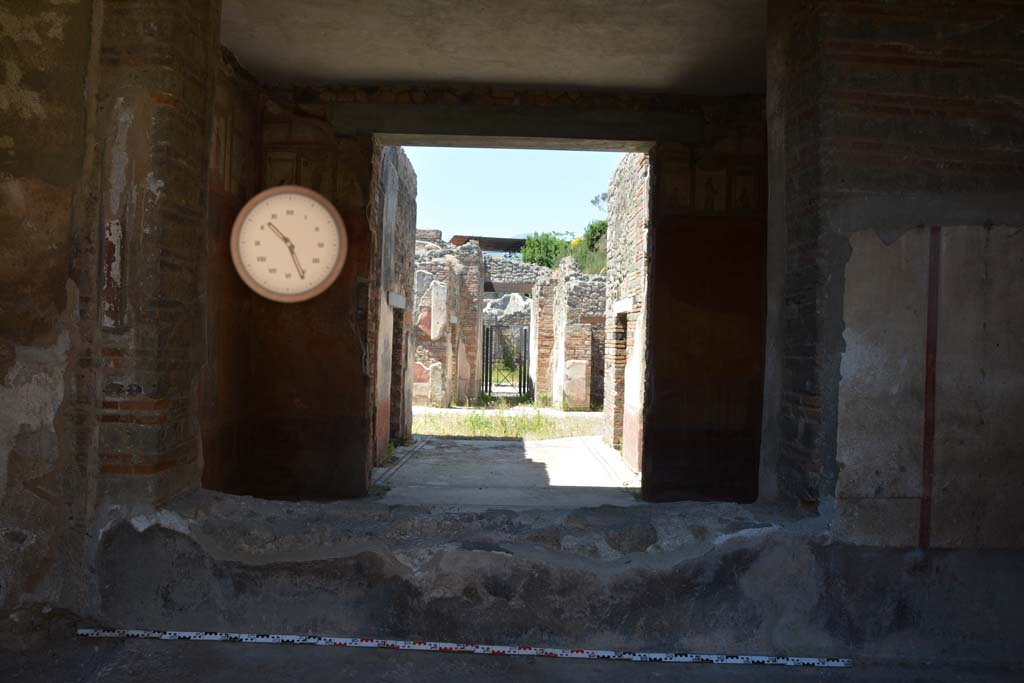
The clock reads 10,26
